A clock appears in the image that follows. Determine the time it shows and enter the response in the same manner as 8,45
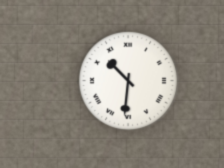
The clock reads 10,31
